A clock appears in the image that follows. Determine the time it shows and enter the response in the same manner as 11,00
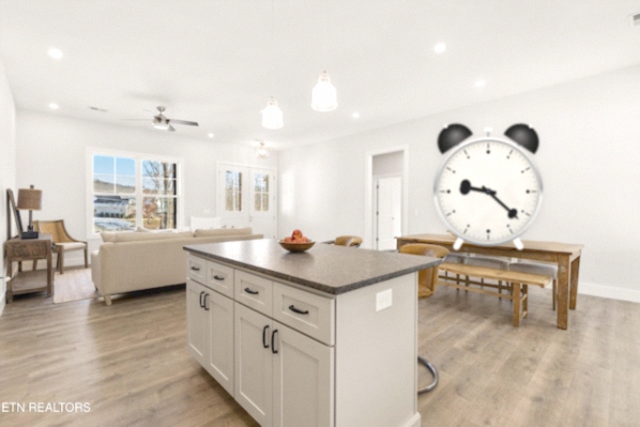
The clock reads 9,22
